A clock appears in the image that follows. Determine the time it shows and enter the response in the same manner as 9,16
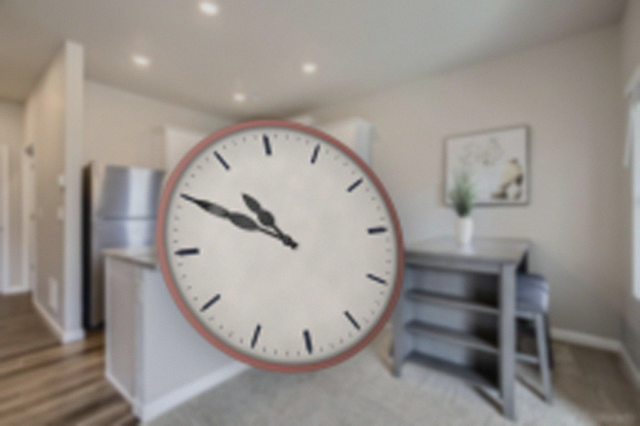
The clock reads 10,50
